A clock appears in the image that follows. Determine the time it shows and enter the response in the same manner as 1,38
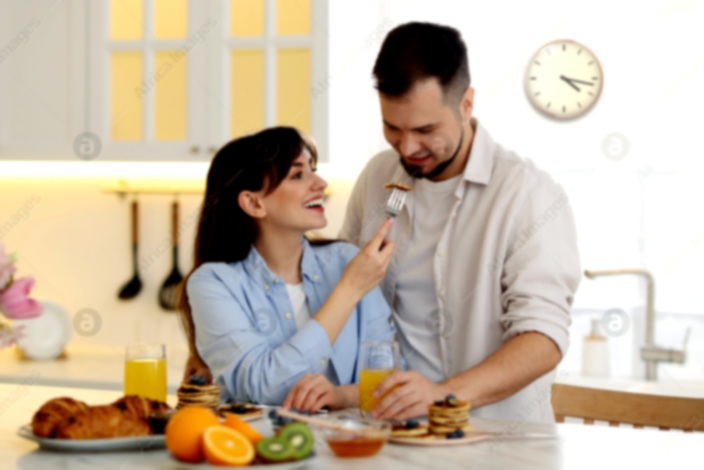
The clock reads 4,17
